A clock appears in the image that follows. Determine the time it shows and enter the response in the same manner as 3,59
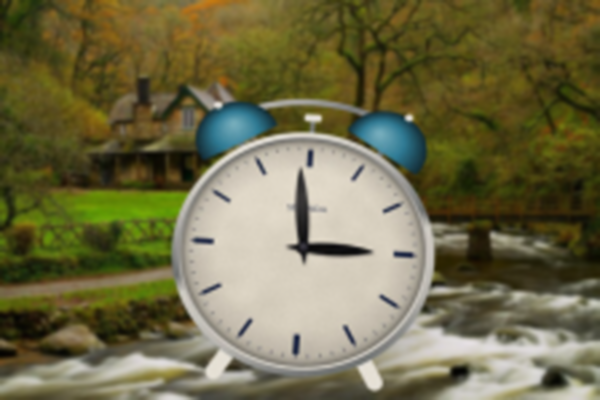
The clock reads 2,59
